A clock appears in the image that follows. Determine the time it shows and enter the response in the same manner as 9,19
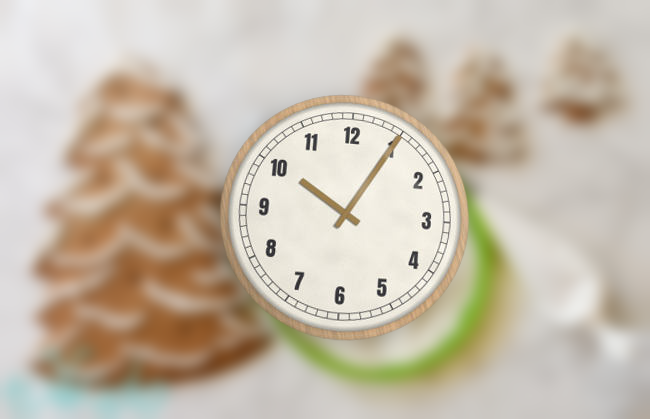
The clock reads 10,05
